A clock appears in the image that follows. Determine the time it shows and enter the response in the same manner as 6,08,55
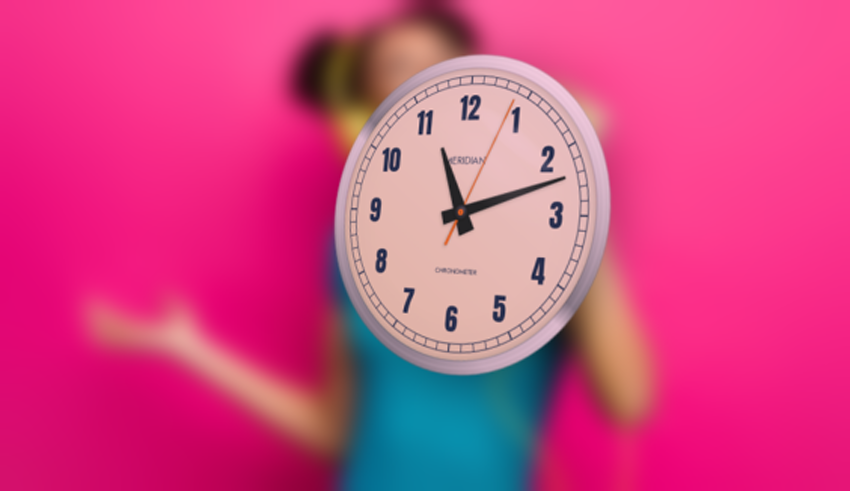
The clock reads 11,12,04
